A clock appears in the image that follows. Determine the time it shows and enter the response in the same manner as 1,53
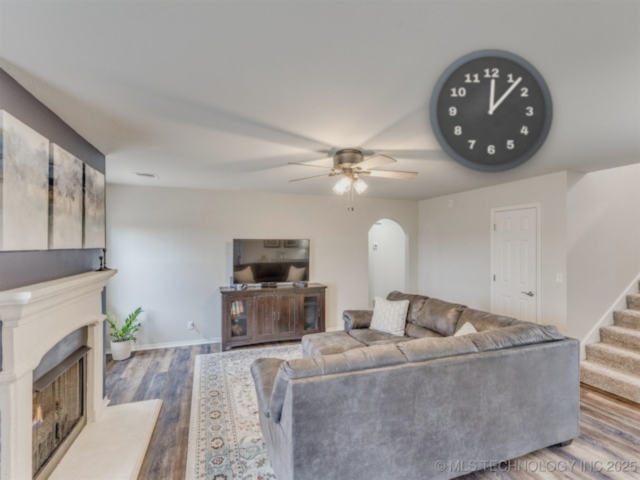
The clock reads 12,07
